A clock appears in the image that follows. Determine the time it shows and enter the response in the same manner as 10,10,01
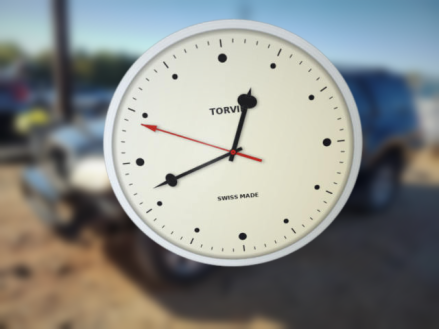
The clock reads 12,41,49
